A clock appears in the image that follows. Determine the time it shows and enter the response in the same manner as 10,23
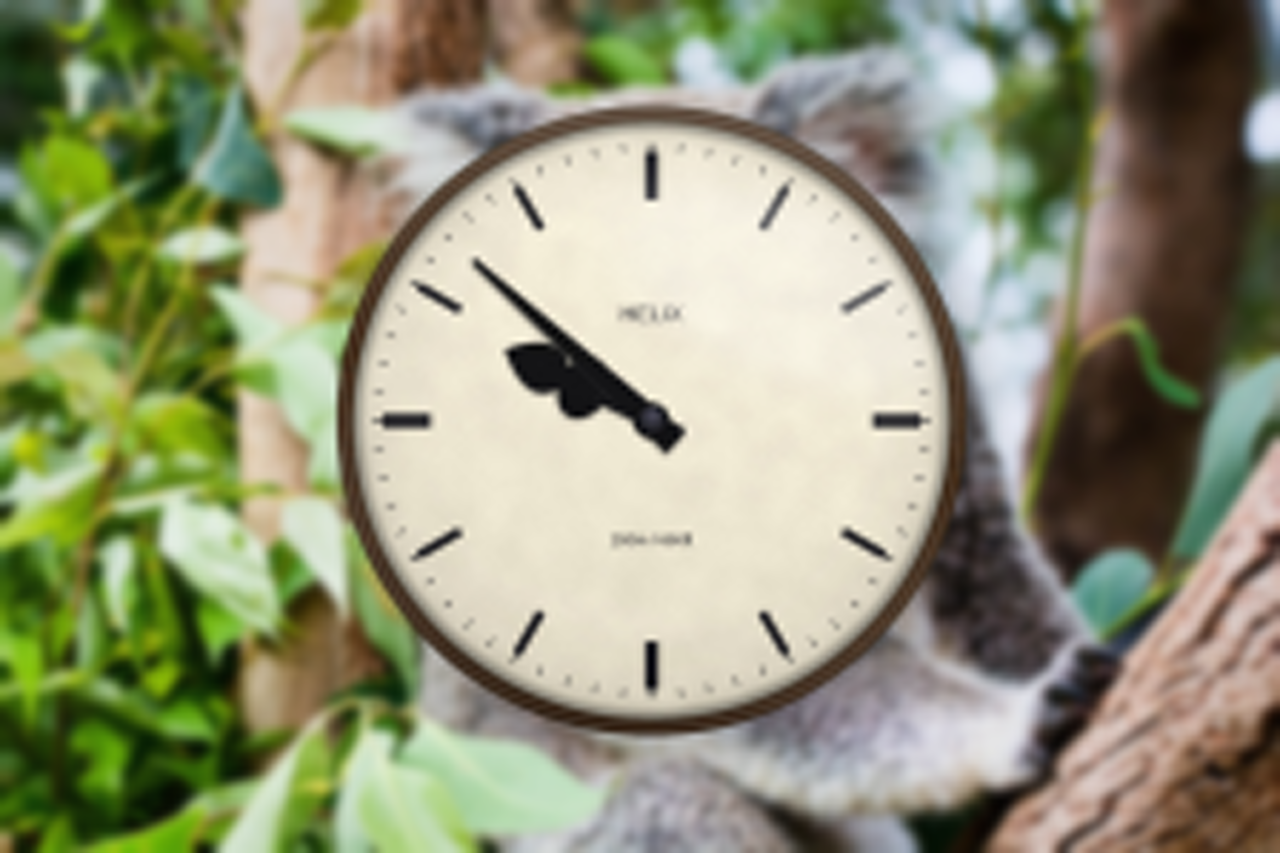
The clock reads 9,52
